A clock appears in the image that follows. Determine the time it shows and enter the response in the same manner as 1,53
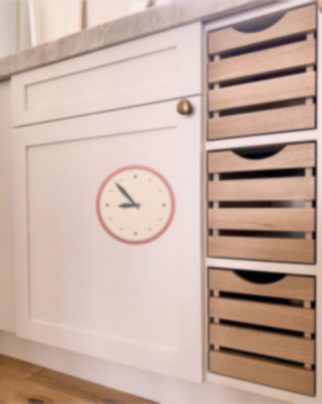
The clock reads 8,53
